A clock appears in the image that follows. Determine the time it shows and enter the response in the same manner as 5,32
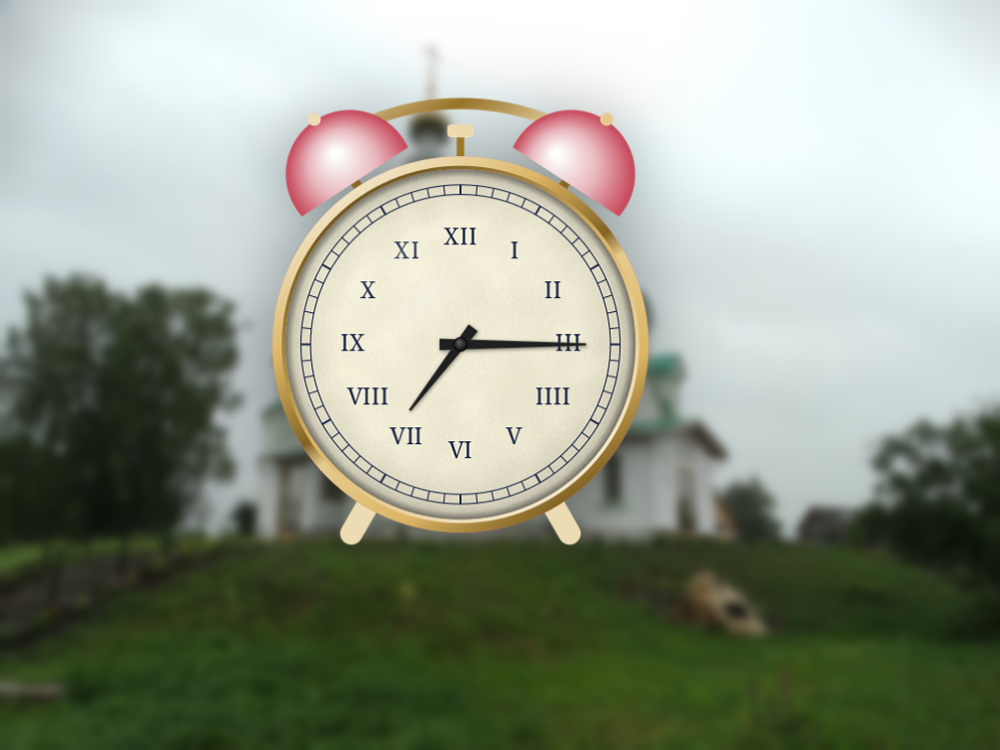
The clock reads 7,15
